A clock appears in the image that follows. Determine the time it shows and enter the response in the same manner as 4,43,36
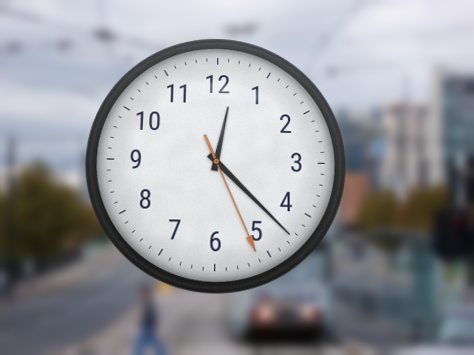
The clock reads 12,22,26
